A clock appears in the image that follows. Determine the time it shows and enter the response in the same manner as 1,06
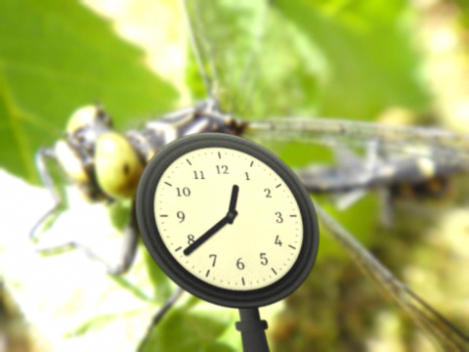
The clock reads 12,39
